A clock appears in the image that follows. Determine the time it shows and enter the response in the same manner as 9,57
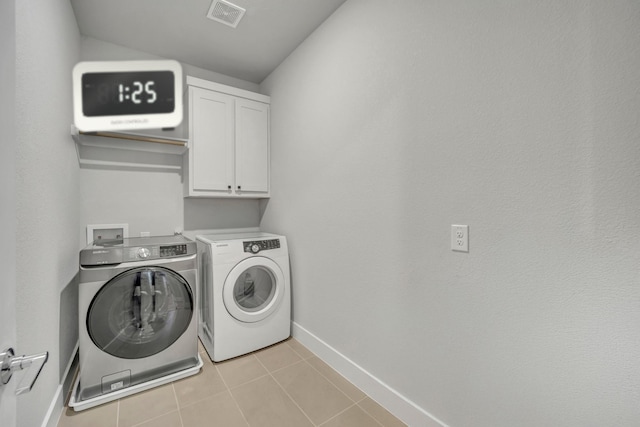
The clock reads 1,25
